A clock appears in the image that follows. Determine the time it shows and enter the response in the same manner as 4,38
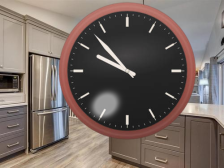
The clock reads 9,53
